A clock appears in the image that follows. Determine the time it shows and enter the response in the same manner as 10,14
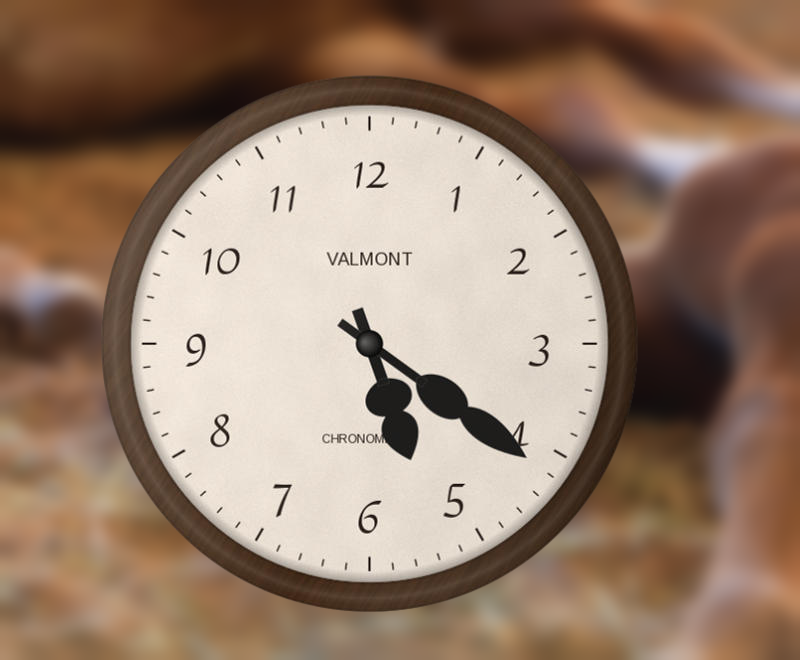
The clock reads 5,21
